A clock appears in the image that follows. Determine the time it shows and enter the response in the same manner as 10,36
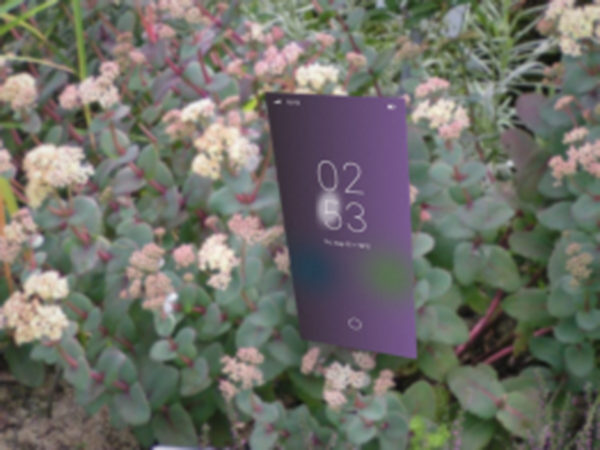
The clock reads 2,53
